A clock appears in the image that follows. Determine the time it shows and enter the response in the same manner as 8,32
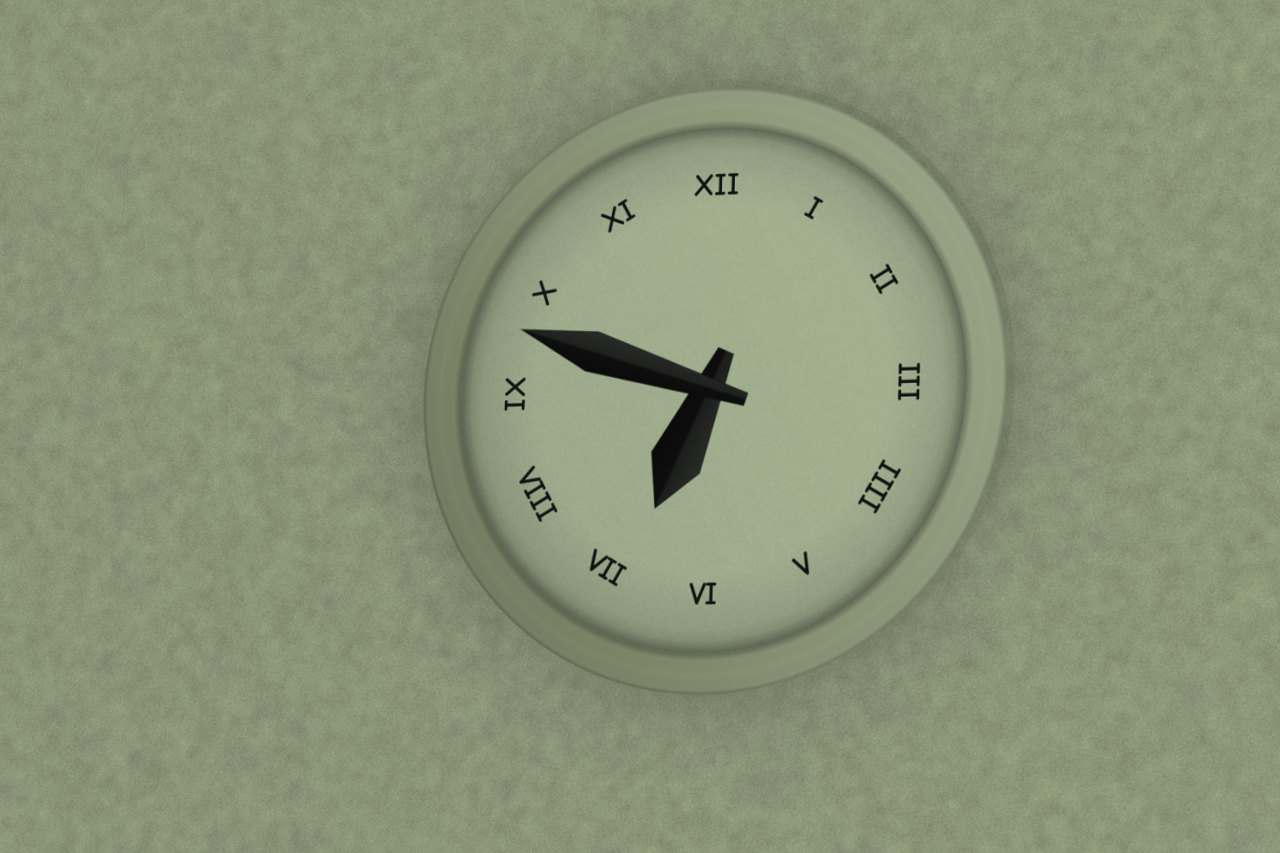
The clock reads 6,48
